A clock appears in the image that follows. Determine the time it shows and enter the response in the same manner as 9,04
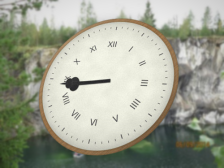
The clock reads 8,44
